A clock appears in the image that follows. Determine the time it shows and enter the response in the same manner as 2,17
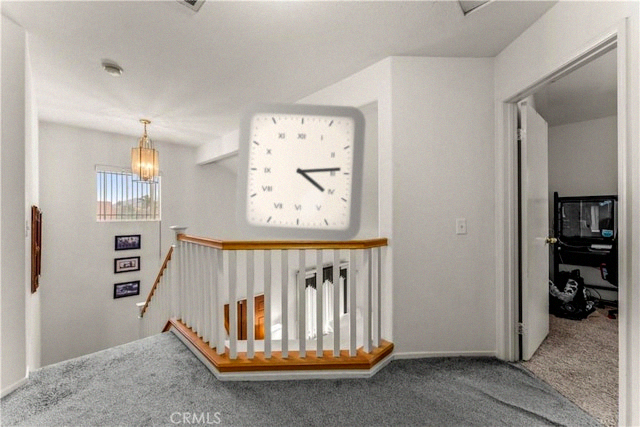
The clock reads 4,14
